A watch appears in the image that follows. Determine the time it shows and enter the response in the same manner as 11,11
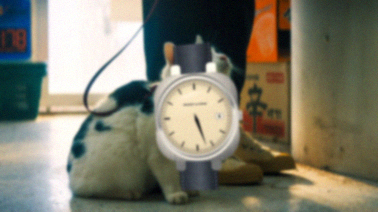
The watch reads 5,27
